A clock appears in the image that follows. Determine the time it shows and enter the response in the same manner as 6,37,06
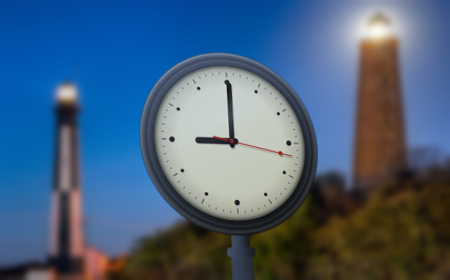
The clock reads 9,00,17
